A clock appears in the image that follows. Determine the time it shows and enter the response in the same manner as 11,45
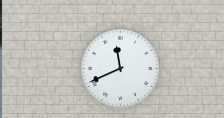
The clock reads 11,41
